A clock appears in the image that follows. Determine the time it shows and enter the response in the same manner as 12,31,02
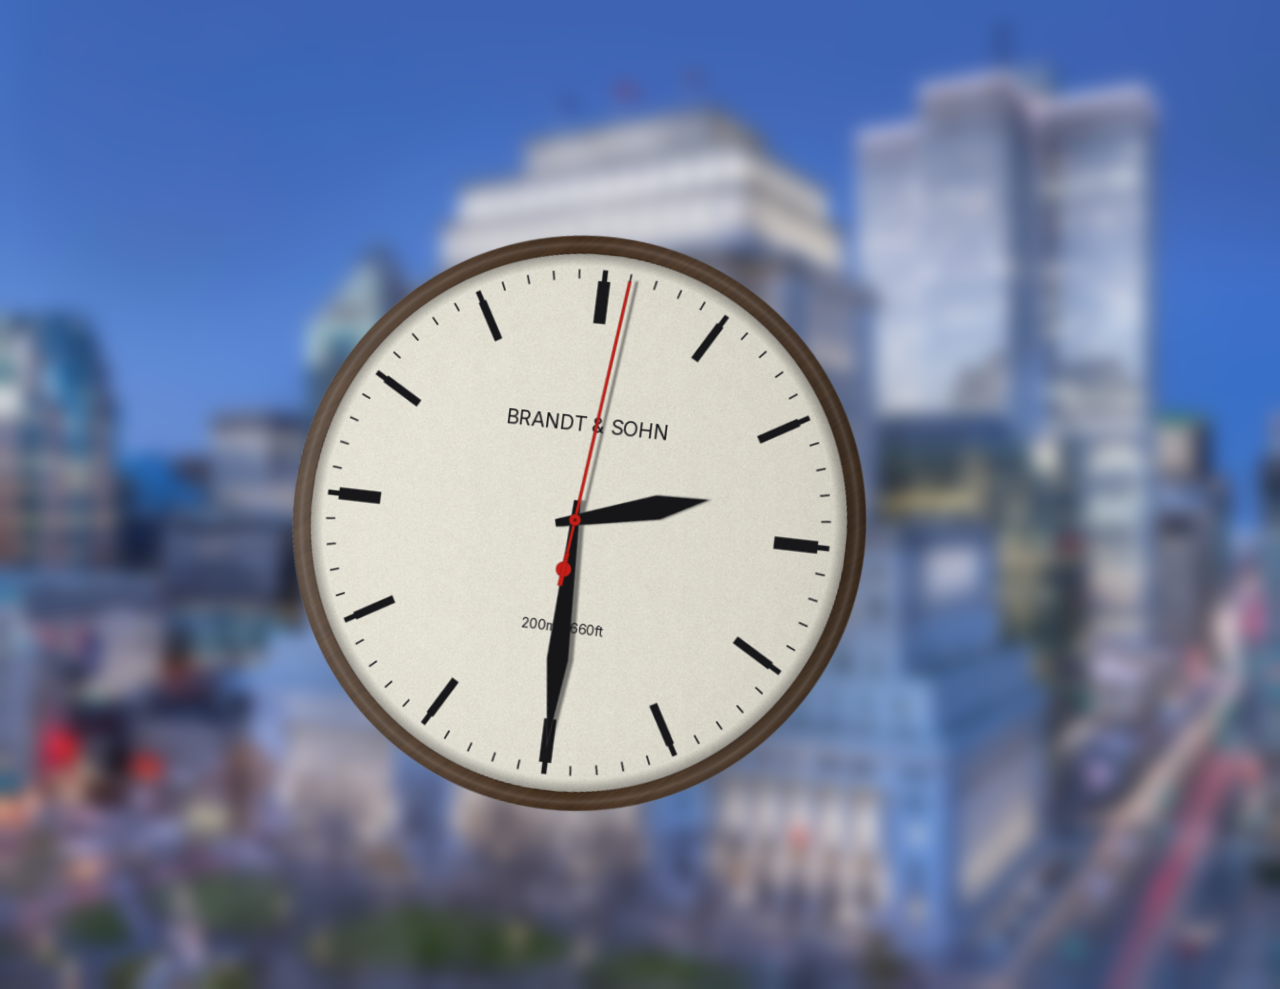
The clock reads 2,30,01
